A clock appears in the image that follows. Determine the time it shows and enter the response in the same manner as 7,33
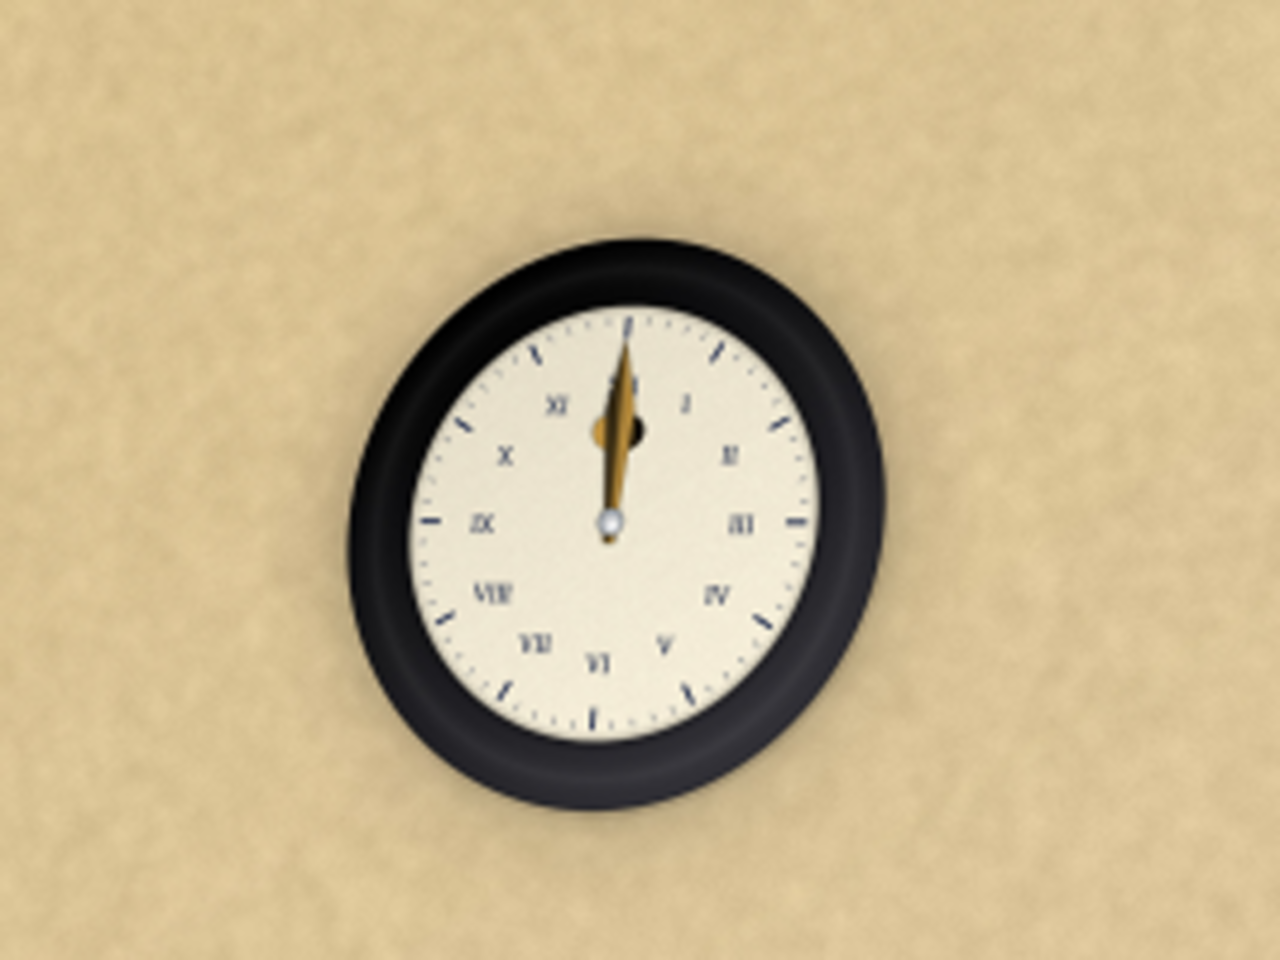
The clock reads 12,00
